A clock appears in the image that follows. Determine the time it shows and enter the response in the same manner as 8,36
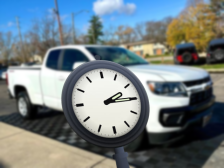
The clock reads 2,15
